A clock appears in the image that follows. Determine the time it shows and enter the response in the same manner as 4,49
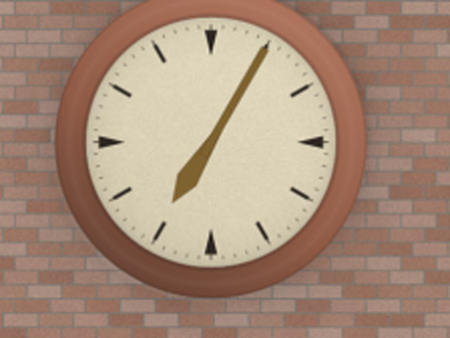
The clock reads 7,05
